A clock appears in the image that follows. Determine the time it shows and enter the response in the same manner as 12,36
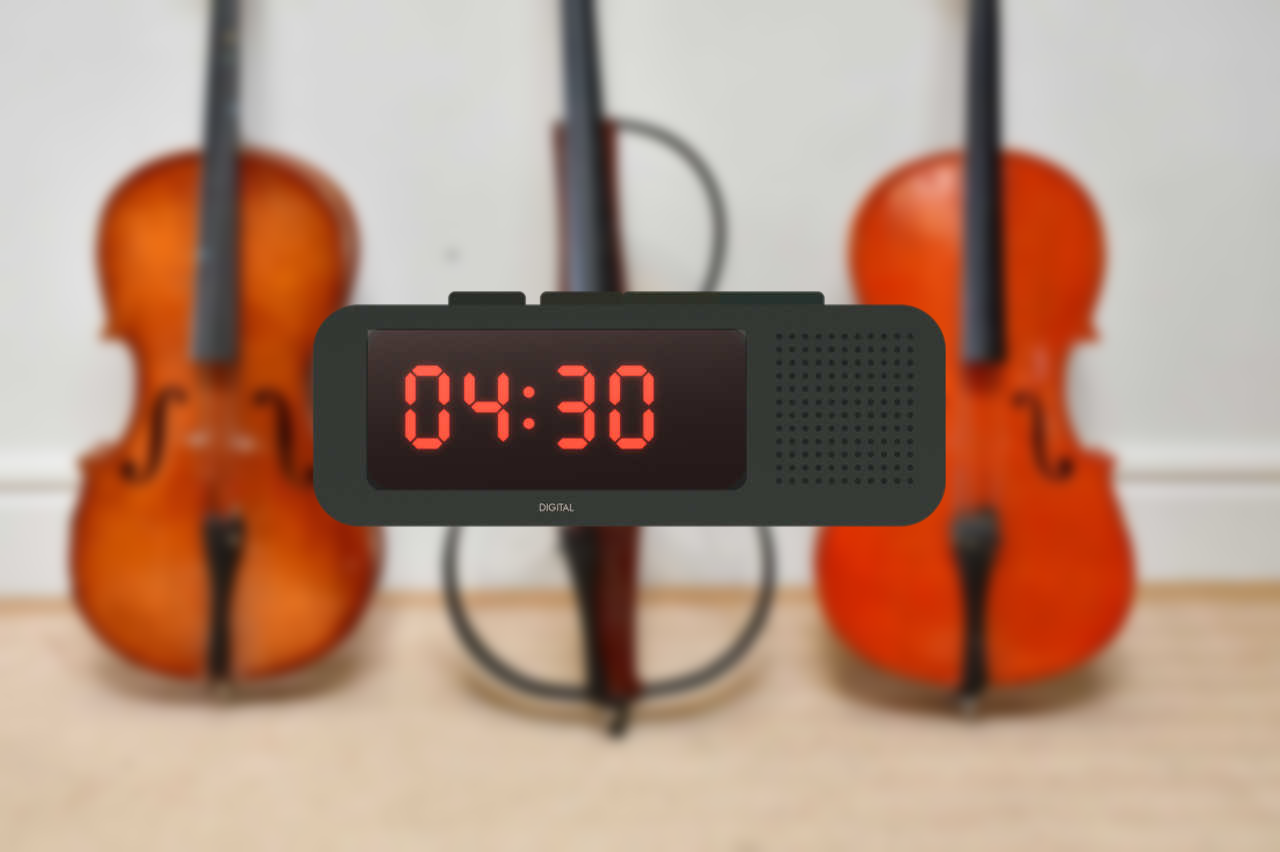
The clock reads 4,30
